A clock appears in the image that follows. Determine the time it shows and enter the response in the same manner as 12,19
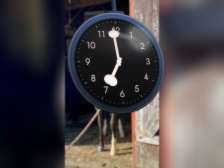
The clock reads 6,59
